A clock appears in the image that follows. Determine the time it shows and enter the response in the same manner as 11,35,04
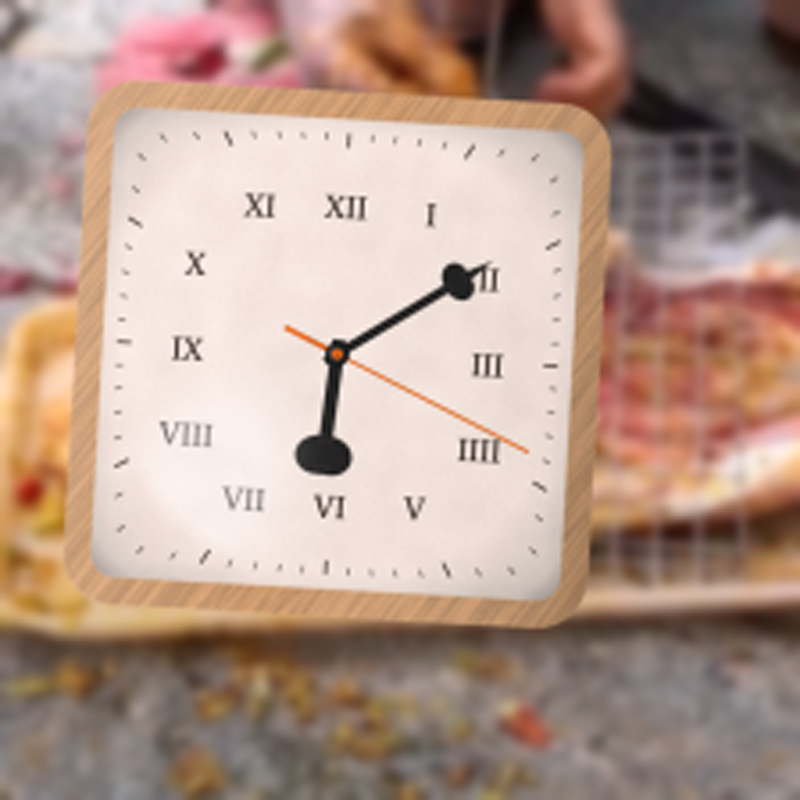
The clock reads 6,09,19
